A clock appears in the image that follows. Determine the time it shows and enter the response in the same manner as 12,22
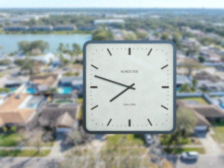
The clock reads 7,48
